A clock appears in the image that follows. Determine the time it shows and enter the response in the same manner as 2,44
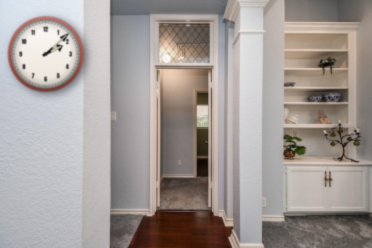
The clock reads 2,08
